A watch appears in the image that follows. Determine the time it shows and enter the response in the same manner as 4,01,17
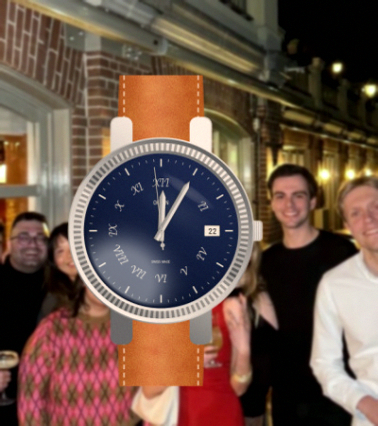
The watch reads 12,04,59
